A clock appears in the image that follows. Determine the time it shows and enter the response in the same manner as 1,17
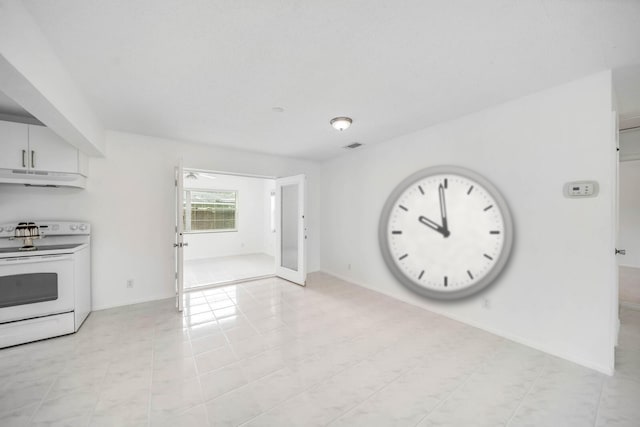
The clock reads 9,59
